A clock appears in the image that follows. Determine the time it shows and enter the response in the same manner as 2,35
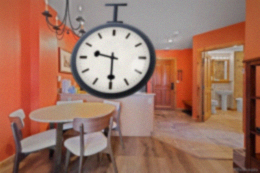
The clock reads 9,30
